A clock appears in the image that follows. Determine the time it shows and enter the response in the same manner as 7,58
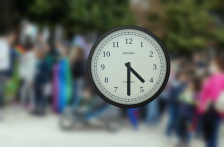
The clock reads 4,30
